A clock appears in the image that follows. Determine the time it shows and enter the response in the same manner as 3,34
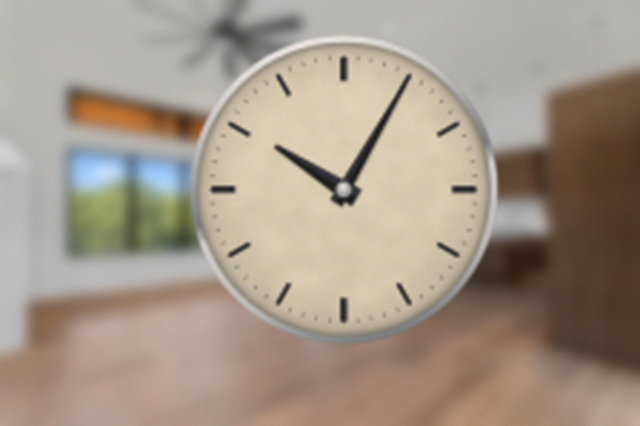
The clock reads 10,05
